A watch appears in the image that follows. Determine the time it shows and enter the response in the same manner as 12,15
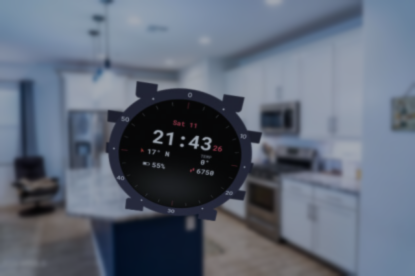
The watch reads 21,43
